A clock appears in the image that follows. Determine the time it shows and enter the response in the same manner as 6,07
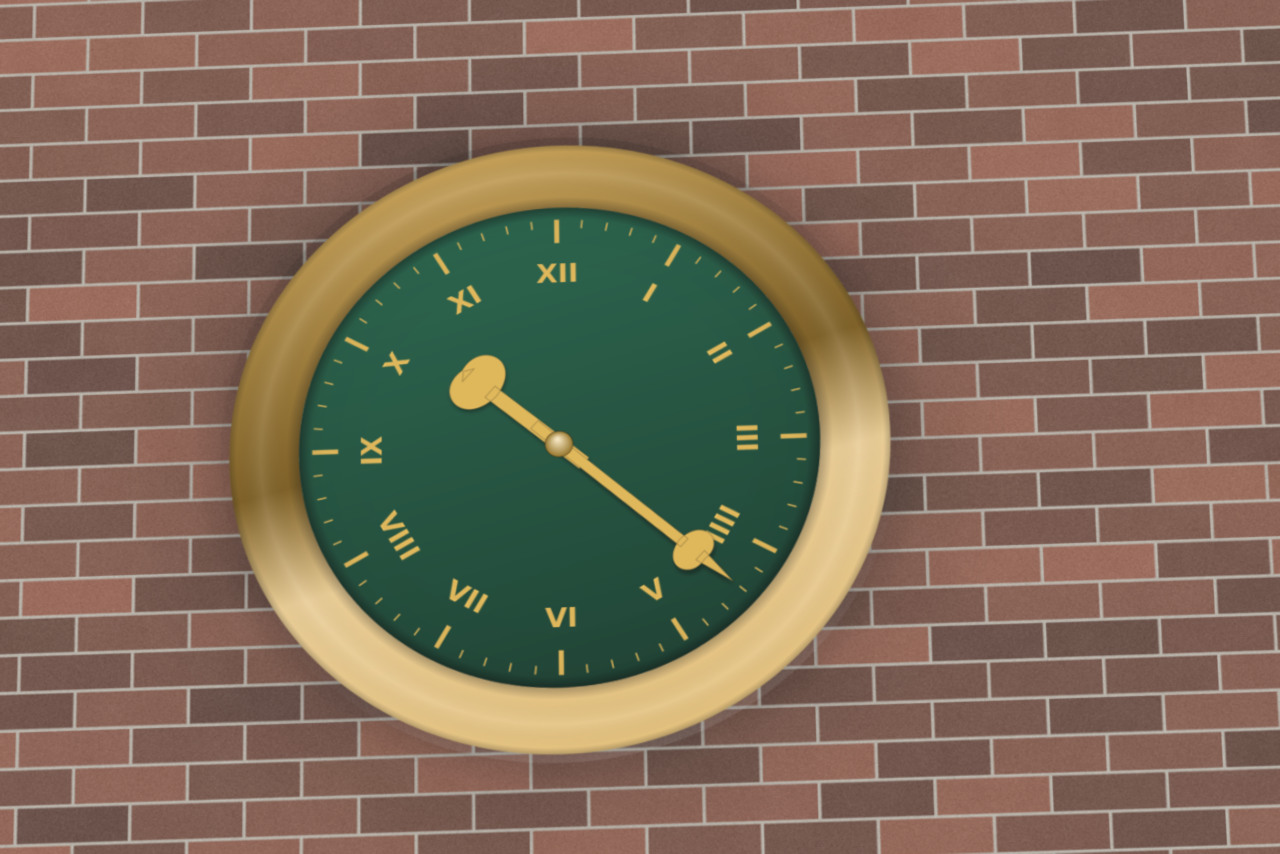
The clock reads 10,22
